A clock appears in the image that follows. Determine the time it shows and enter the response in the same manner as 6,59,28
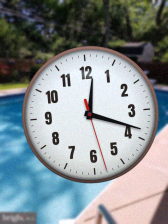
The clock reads 12,18,28
